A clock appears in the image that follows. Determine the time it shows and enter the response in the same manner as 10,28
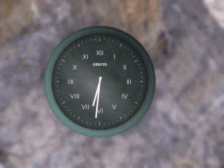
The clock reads 6,31
